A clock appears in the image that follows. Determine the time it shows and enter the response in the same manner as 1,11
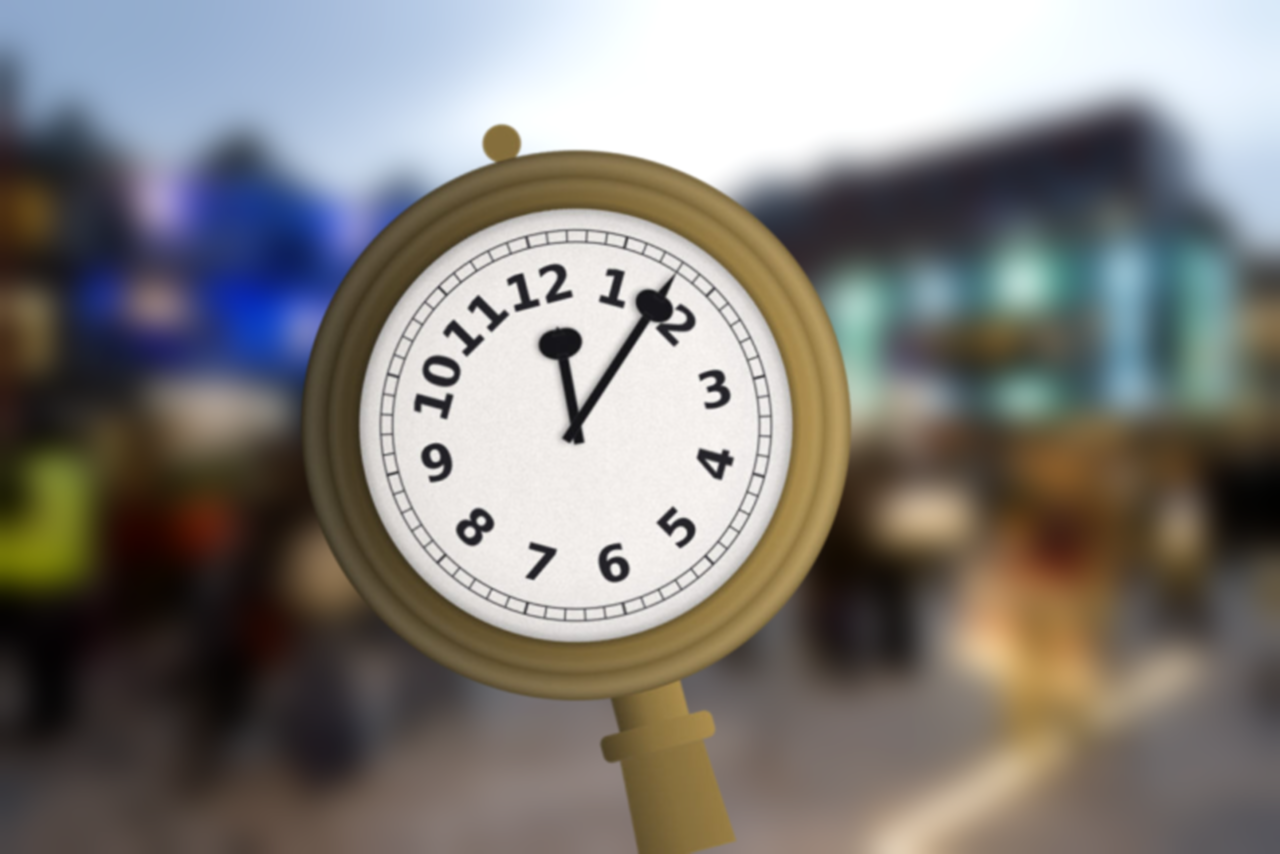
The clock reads 12,08
